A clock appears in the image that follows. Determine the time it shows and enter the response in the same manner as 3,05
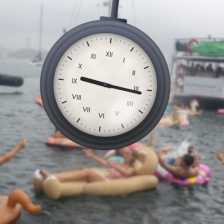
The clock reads 9,16
